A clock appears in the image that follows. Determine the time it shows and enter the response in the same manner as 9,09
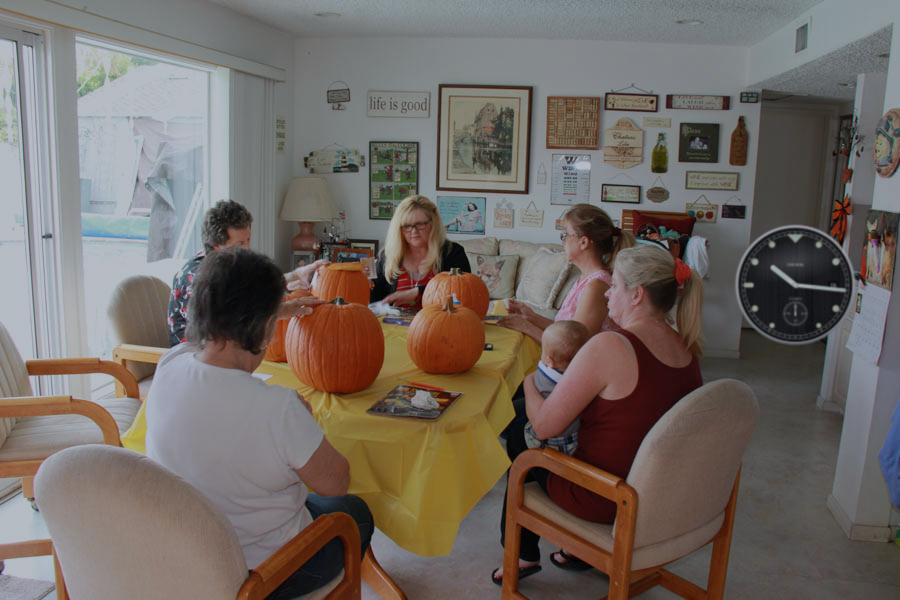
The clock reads 10,16
